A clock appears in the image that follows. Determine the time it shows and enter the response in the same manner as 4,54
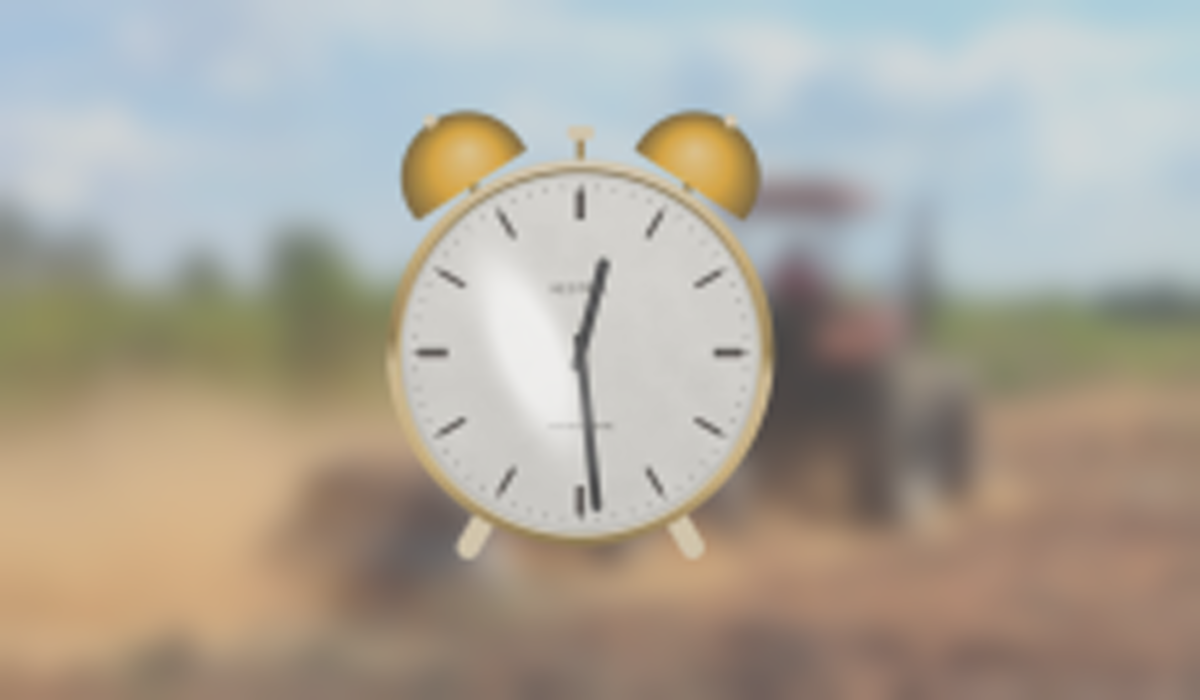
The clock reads 12,29
